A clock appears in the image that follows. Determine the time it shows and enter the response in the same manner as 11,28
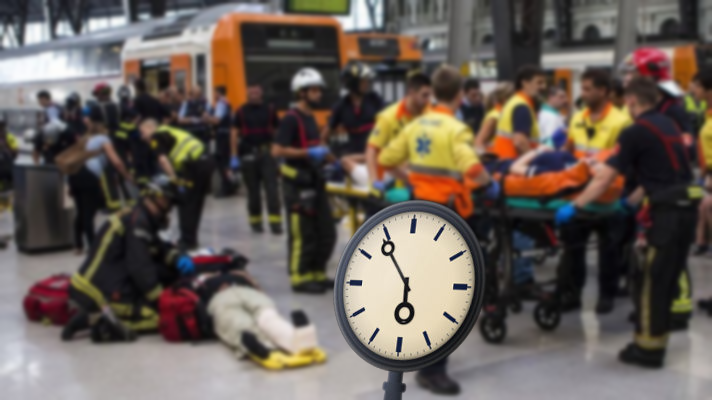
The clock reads 5,54
